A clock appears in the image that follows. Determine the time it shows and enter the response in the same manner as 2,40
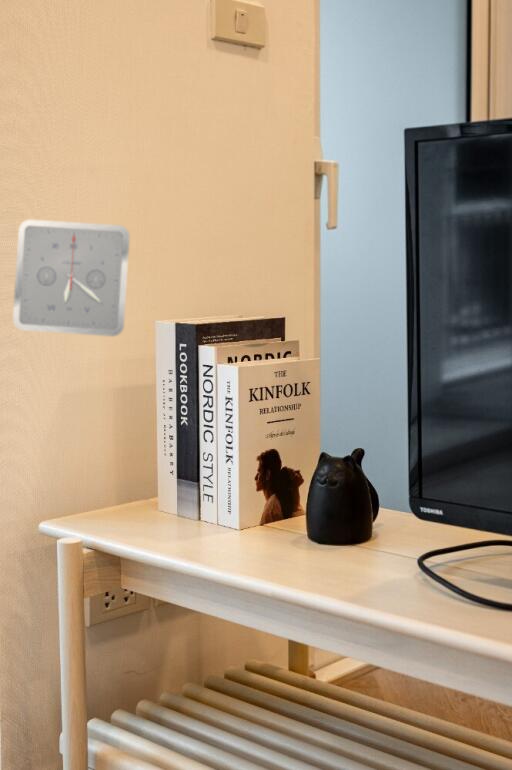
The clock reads 6,21
